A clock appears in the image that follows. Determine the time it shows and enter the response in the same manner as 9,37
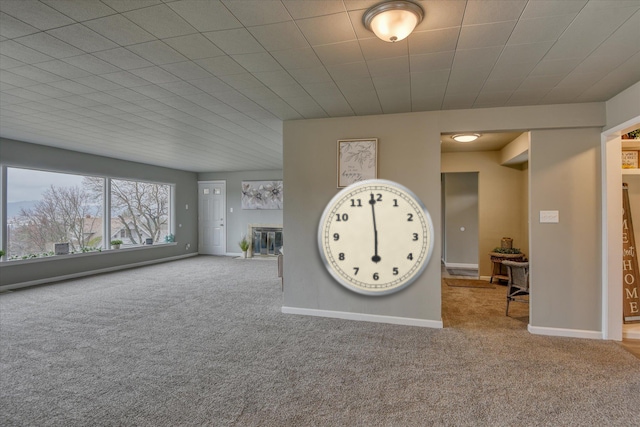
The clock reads 5,59
